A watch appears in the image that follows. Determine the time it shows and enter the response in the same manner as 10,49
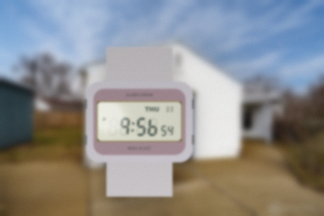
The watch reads 9,56
